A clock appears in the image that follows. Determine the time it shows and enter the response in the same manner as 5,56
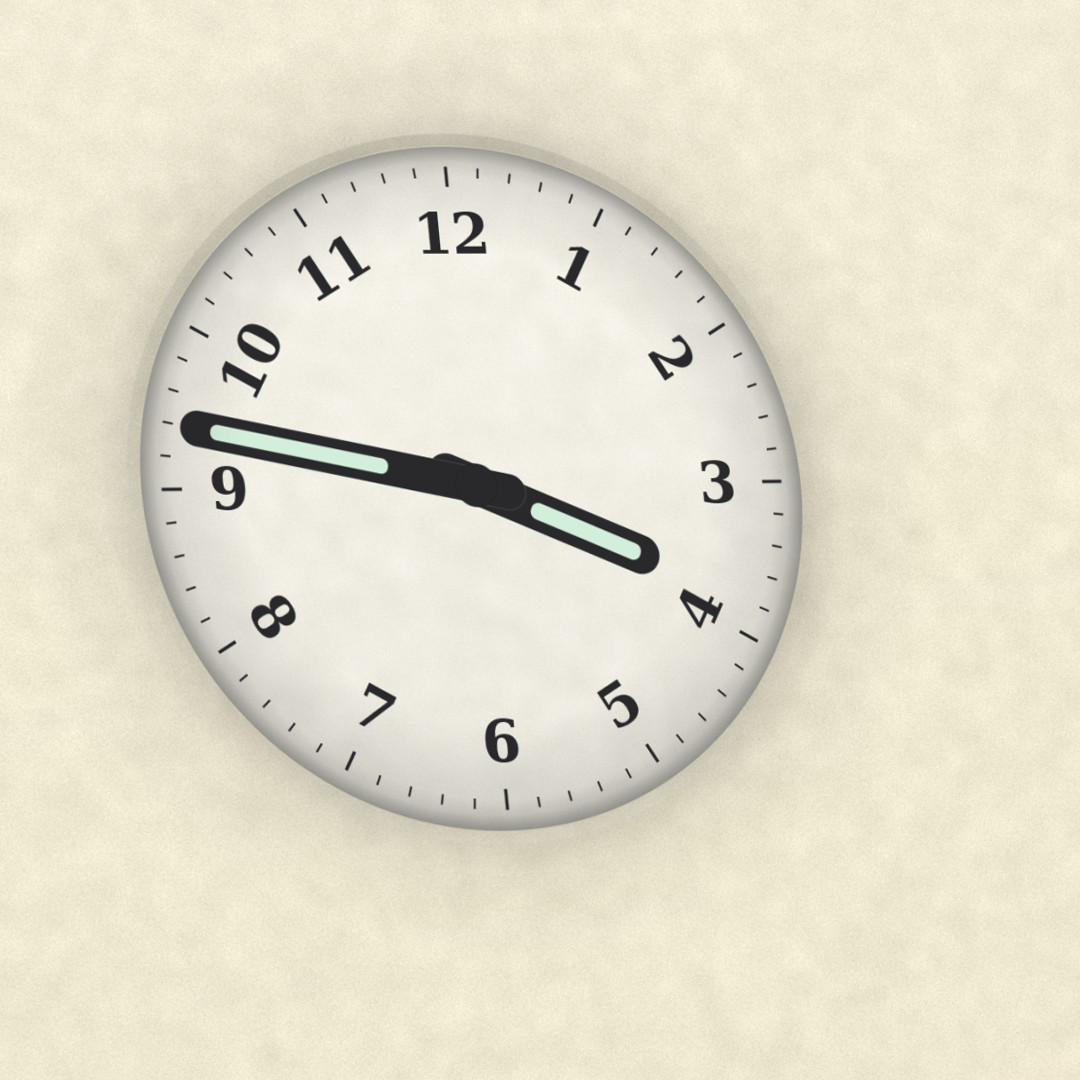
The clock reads 3,47
